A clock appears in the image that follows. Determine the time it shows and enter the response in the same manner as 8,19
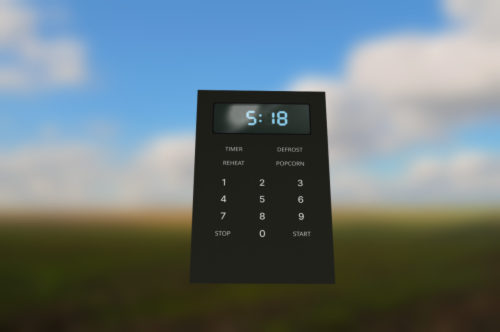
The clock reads 5,18
